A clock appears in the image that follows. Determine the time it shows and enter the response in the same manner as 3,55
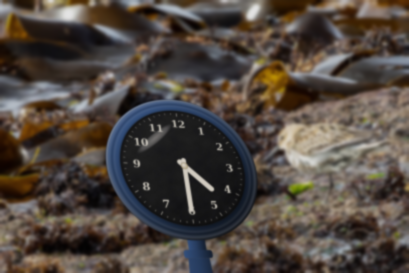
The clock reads 4,30
